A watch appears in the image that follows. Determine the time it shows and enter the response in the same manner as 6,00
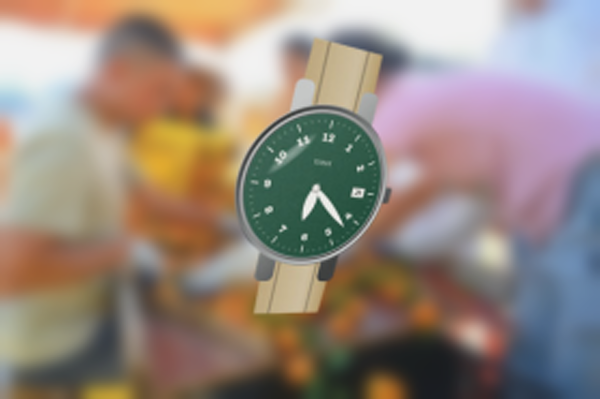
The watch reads 6,22
